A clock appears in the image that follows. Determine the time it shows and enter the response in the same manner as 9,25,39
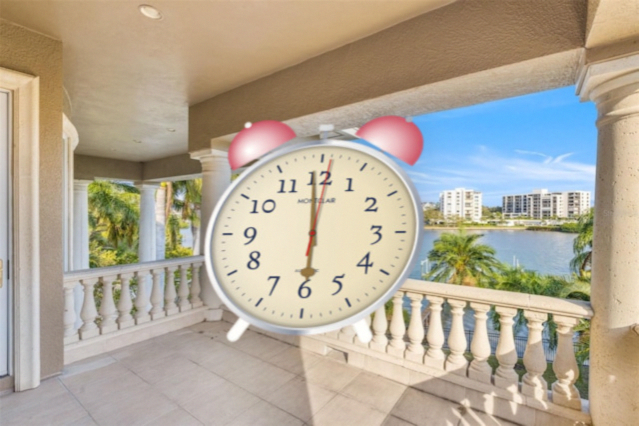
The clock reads 5,59,01
